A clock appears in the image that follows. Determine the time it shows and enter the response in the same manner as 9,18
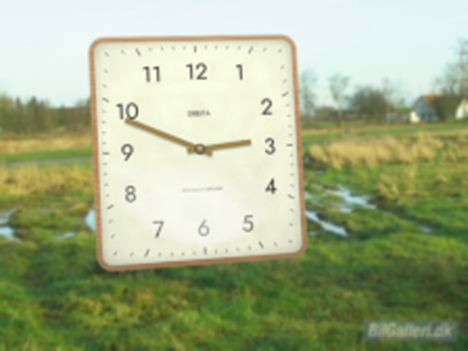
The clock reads 2,49
